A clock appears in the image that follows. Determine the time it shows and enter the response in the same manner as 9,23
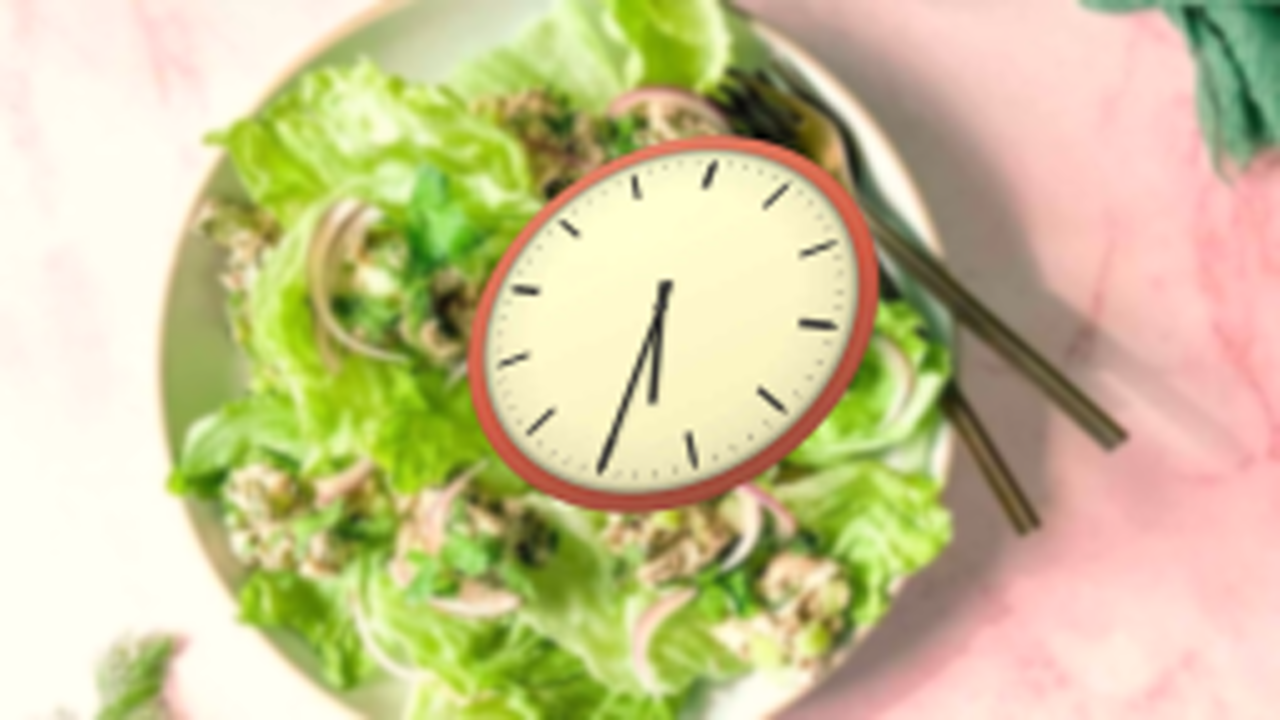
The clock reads 5,30
